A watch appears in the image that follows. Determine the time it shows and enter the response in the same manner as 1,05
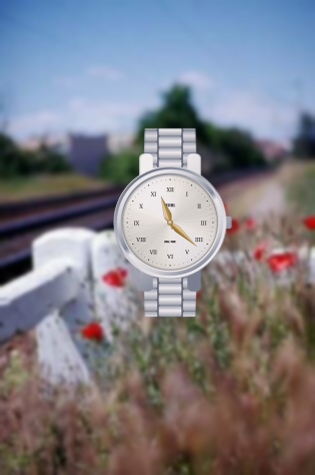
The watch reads 11,22
